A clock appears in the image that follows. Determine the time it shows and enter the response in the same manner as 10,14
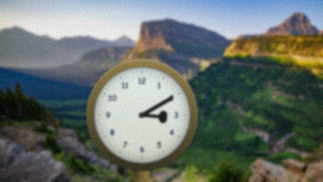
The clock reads 3,10
